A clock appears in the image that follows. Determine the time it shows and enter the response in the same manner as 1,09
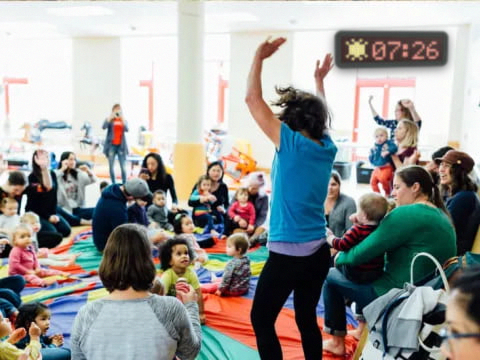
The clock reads 7,26
